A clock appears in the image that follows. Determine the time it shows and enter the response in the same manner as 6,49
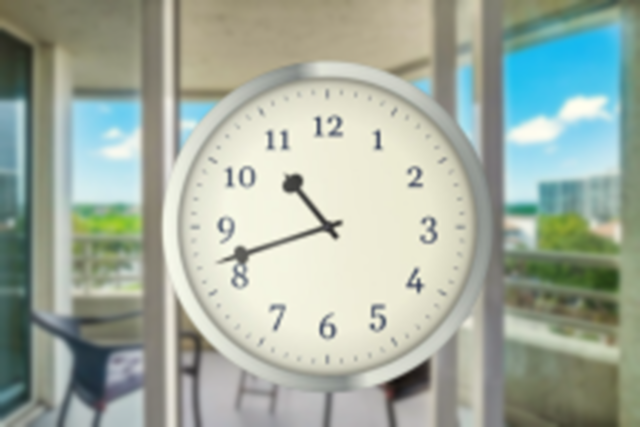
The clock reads 10,42
